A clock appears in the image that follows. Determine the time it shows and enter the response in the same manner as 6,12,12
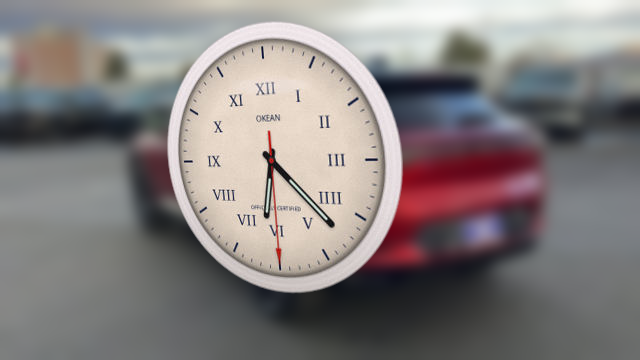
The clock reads 6,22,30
